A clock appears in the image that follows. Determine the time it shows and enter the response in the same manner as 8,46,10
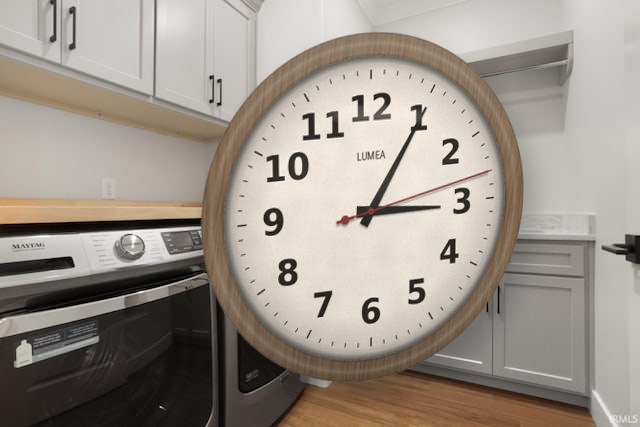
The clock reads 3,05,13
